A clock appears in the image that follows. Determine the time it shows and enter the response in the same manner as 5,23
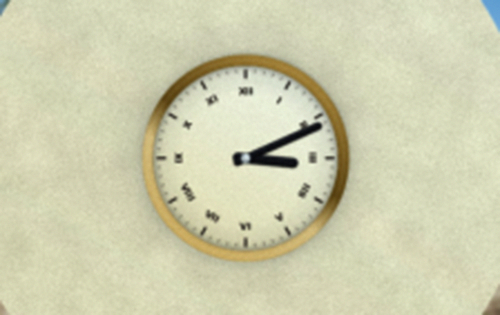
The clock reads 3,11
